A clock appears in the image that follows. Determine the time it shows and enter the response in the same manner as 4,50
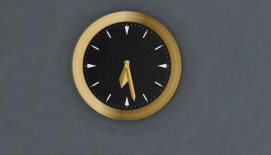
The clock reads 6,28
